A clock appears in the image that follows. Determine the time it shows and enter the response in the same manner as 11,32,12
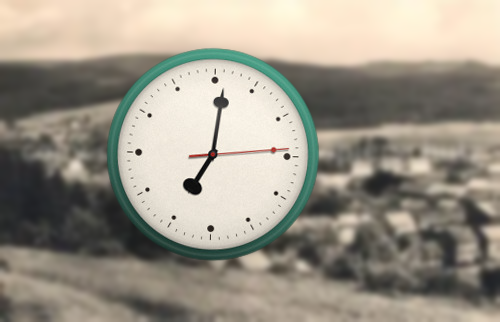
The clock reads 7,01,14
